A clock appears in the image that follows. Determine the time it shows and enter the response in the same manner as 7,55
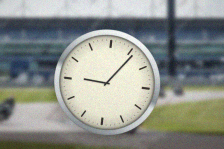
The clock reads 9,06
